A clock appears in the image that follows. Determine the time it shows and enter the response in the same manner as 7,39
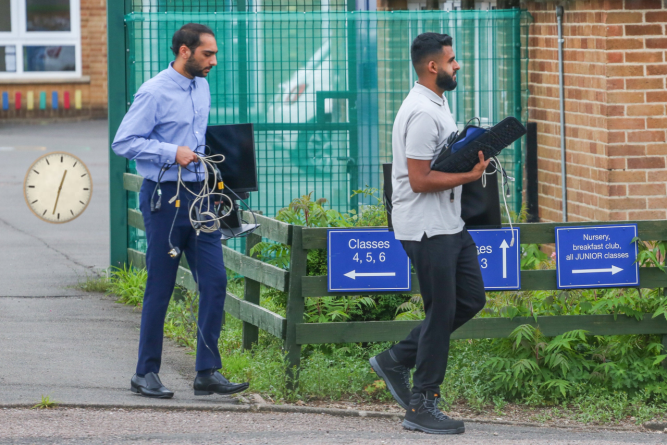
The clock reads 12,32
